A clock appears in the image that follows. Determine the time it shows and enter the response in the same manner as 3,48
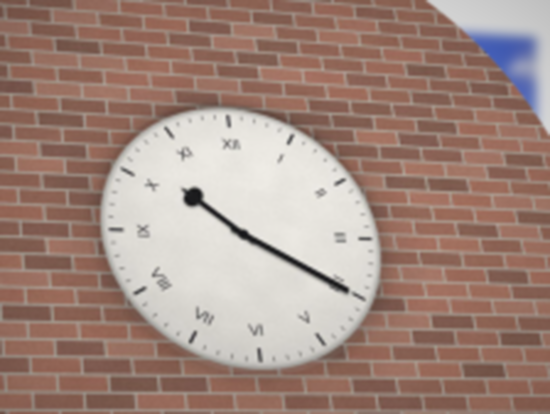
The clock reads 10,20
